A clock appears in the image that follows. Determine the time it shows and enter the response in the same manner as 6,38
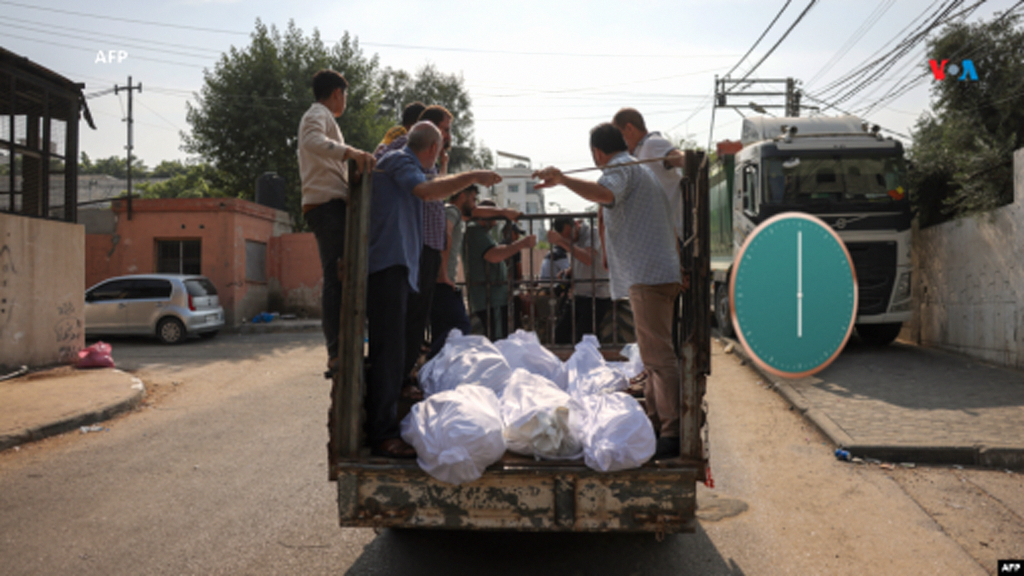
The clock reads 6,00
